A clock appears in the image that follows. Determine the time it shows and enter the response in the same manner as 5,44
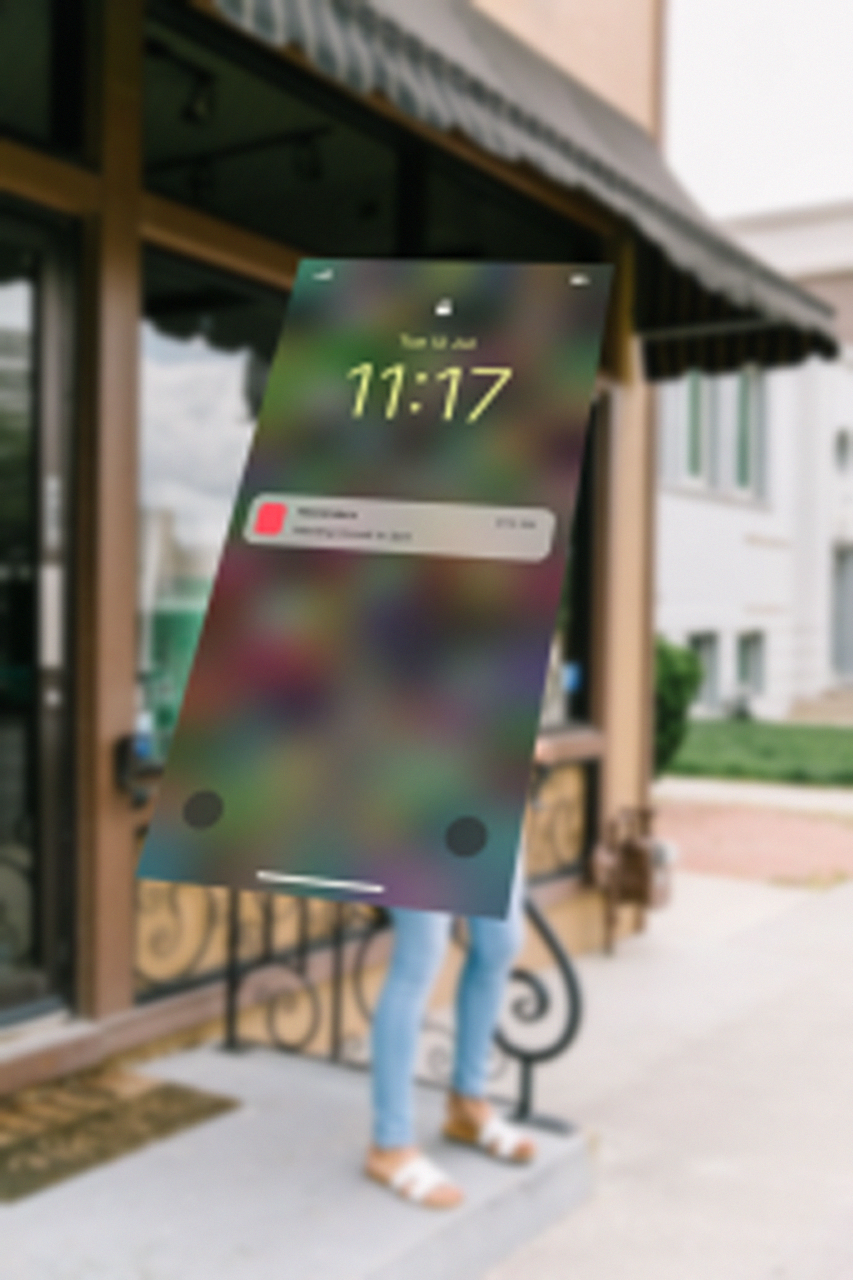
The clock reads 11,17
